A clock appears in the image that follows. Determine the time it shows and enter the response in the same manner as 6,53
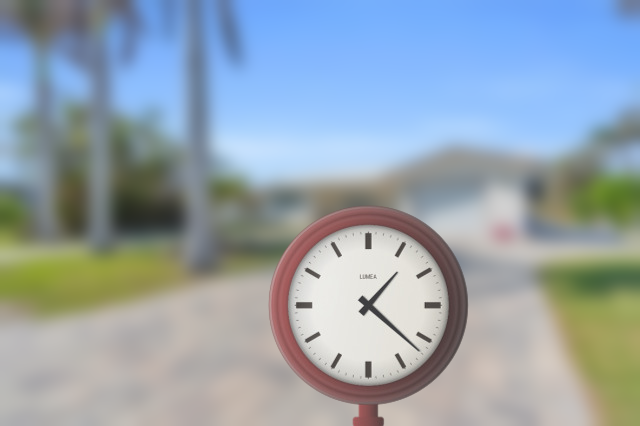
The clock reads 1,22
